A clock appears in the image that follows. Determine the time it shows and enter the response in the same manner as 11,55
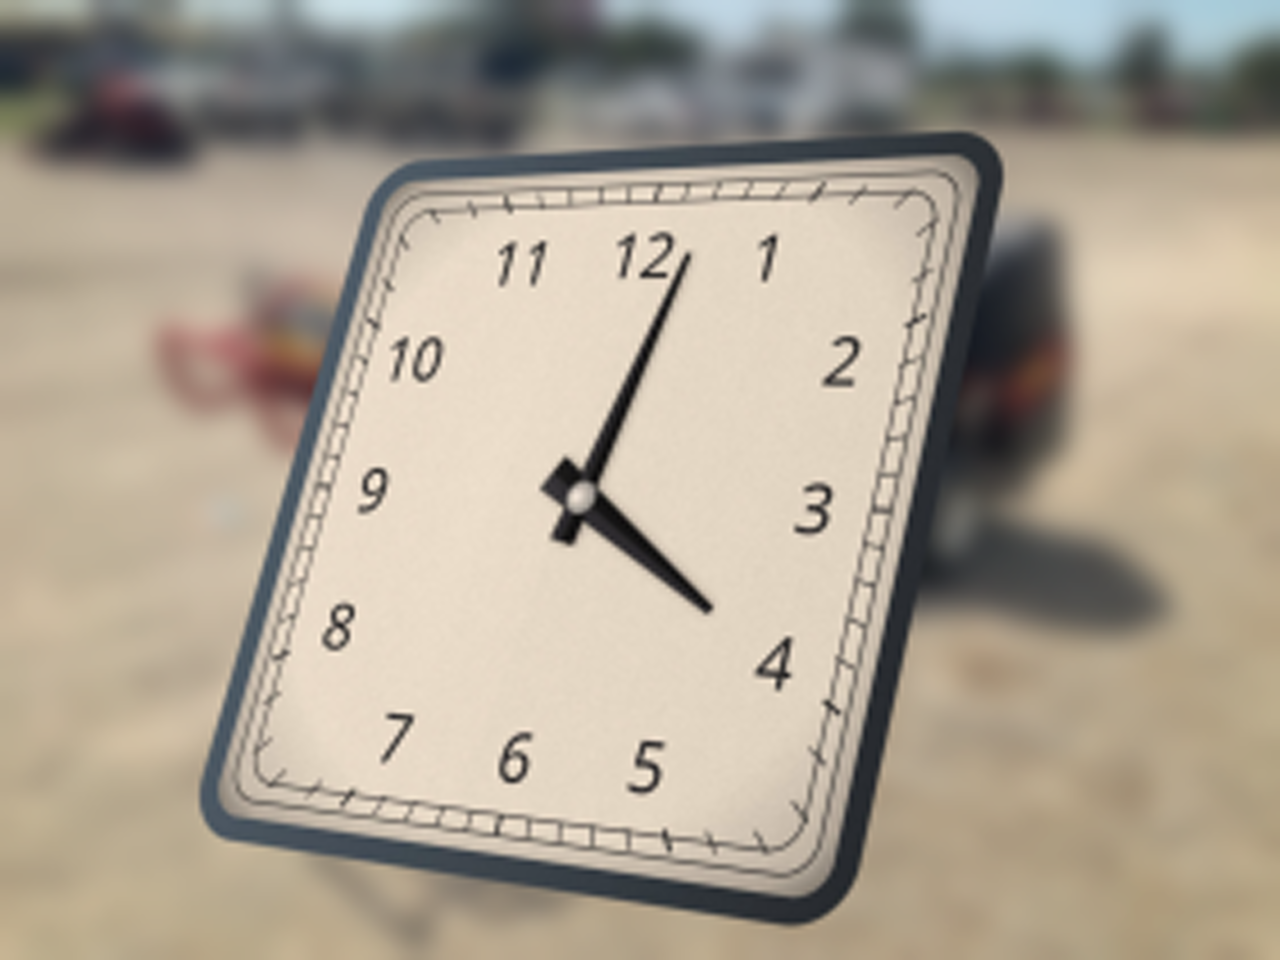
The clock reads 4,02
